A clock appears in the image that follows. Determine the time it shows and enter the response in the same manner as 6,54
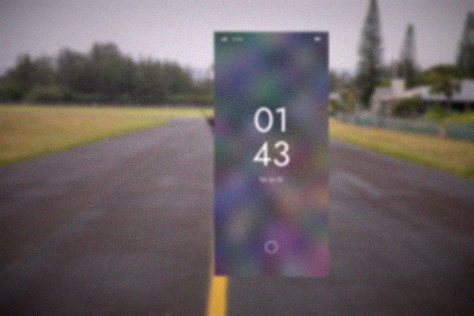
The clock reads 1,43
